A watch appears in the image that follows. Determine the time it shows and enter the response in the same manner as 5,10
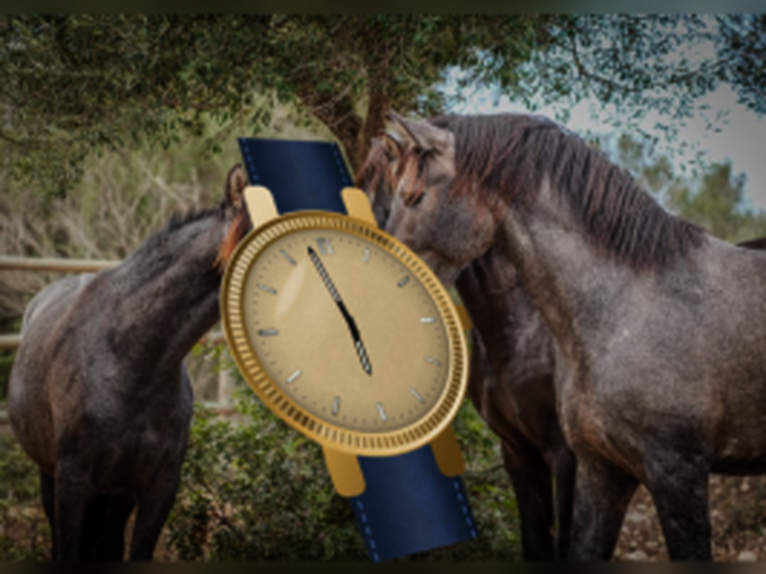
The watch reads 5,58
